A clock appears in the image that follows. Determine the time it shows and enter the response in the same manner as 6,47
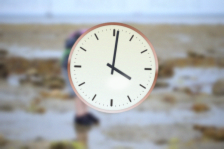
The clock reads 4,01
